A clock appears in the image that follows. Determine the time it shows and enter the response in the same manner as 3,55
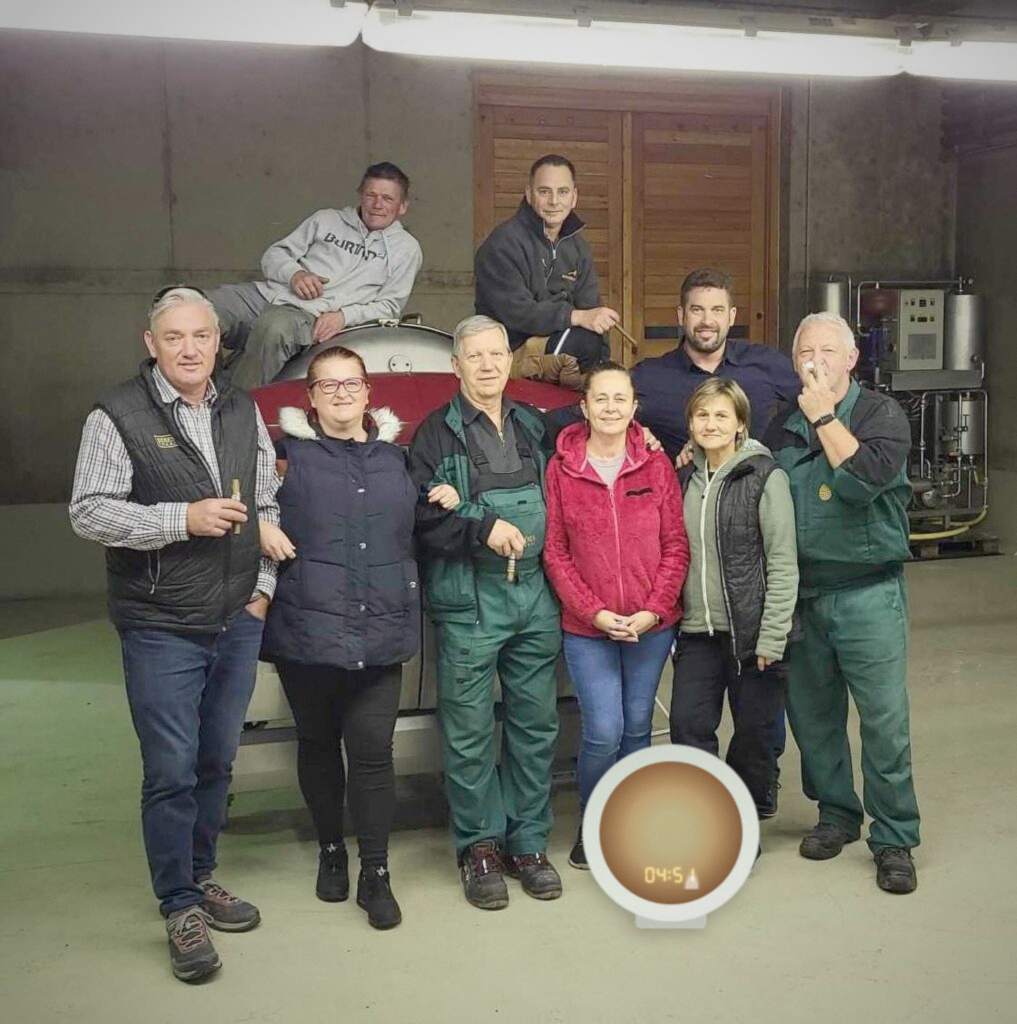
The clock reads 4,51
